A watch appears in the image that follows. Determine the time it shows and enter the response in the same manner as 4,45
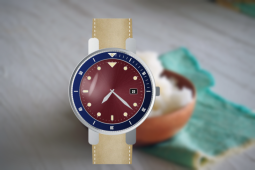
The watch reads 7,22
